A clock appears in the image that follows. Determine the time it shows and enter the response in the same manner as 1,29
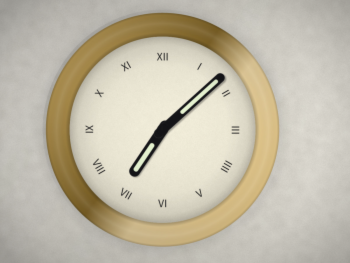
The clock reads 7,08
